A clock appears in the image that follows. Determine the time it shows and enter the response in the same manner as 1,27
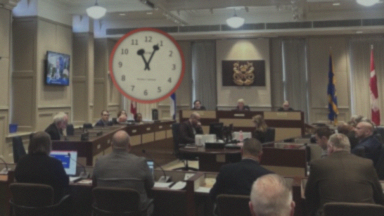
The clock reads 11,04
